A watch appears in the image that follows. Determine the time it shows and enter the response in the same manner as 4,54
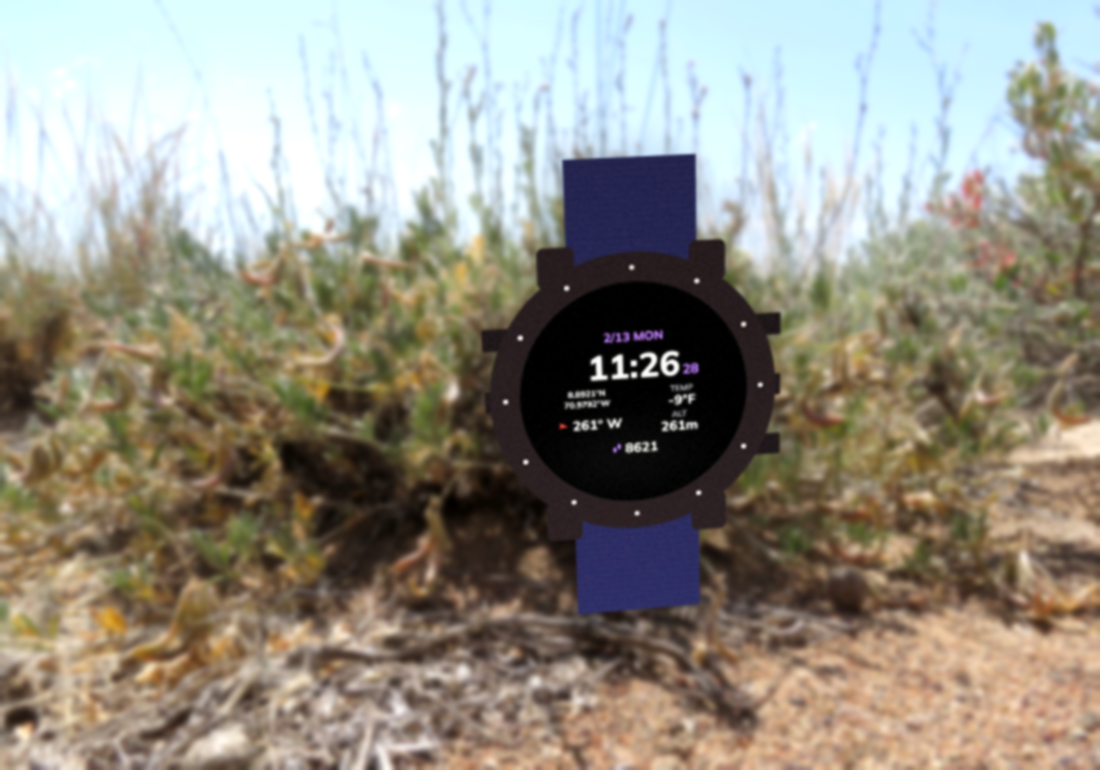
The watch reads 11,26
